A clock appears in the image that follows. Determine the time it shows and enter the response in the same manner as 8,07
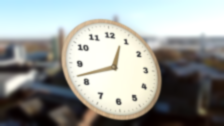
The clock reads 12,42
